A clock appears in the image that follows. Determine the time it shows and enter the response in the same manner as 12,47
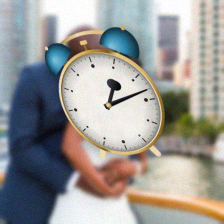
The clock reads 1,13
